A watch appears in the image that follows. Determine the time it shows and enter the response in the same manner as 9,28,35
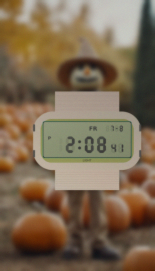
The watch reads 2,08,41
